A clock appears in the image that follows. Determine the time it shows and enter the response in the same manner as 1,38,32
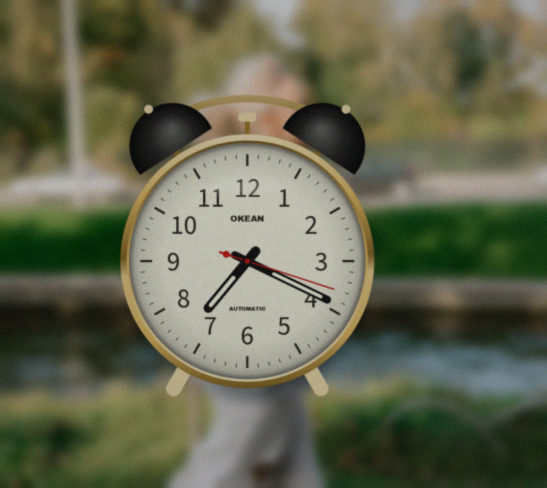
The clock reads 7,19,18
